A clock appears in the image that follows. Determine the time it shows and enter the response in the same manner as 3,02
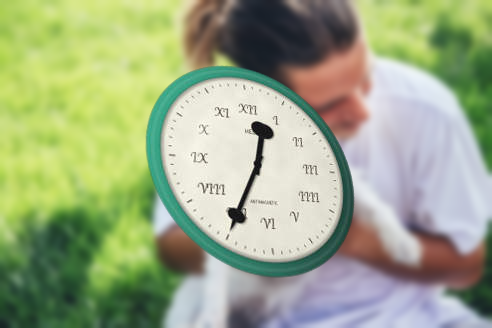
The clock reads 12,35
